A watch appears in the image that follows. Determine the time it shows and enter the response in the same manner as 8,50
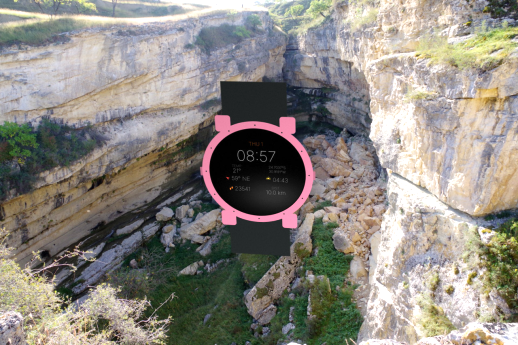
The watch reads 8,57
